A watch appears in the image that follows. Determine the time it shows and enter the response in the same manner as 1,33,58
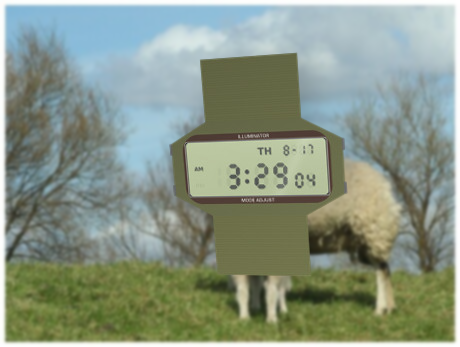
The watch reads 3,29,04
